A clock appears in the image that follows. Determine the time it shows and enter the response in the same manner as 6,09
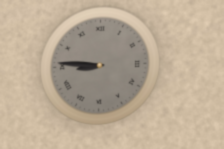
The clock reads 8,46
